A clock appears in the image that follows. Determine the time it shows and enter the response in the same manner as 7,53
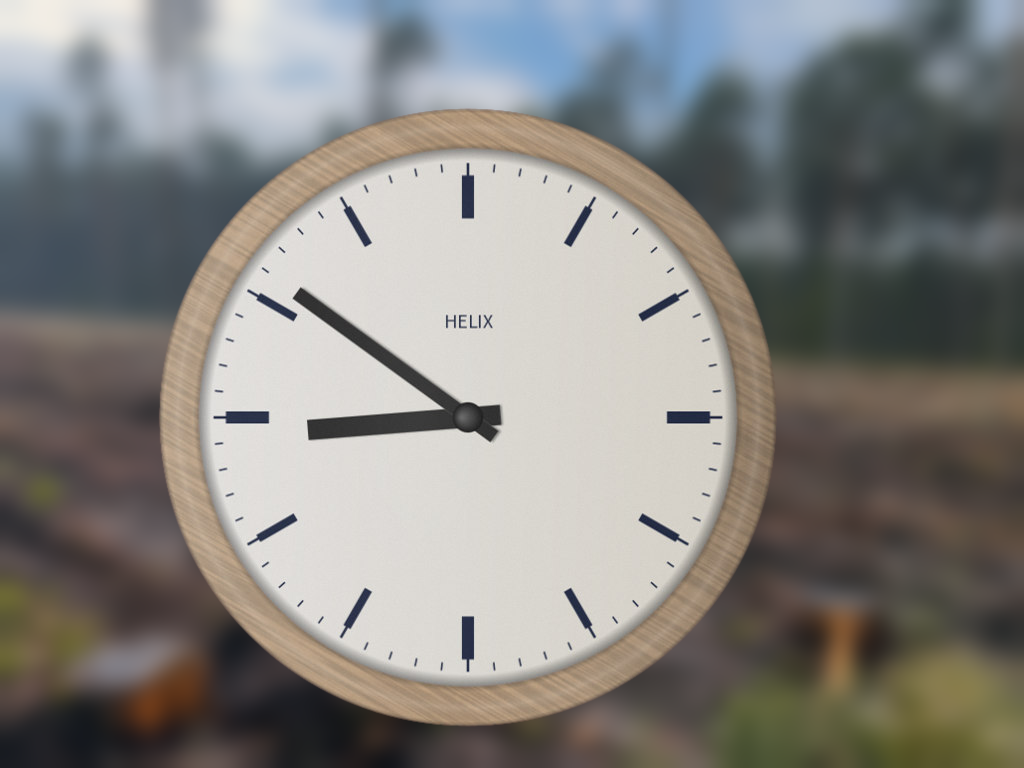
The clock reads 8,51
